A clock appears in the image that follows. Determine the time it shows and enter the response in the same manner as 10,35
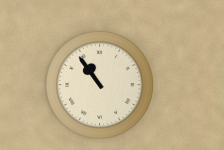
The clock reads 10,54
